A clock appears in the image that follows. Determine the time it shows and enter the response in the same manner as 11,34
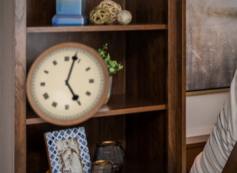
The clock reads 5,03
